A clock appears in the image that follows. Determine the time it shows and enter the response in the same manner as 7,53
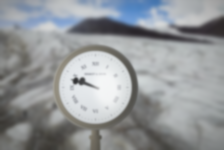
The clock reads 9,48
